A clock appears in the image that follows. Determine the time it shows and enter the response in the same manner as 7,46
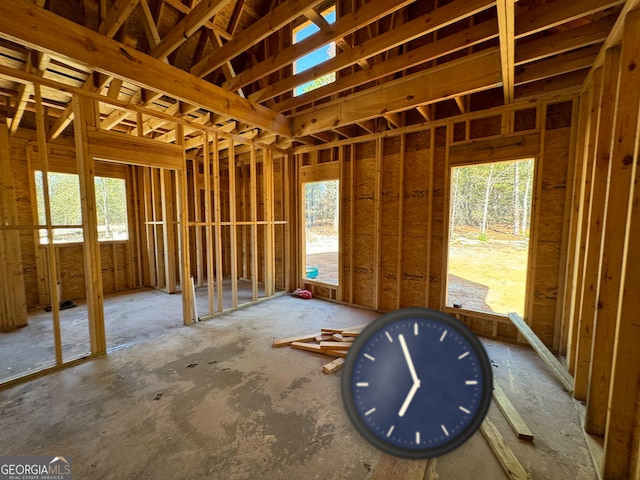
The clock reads 6,57
